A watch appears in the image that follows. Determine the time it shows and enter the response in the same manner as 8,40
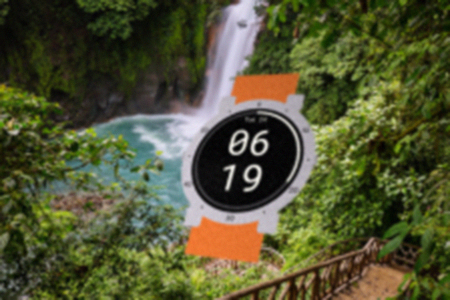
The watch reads 6,19
